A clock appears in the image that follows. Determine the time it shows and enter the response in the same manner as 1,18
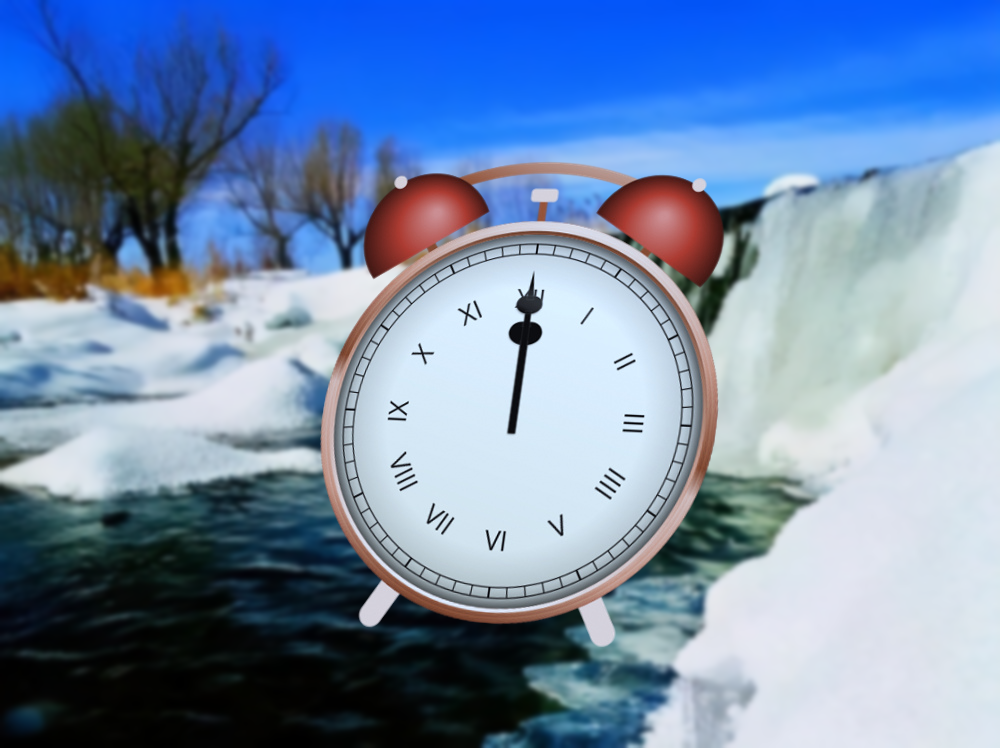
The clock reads 12,00
